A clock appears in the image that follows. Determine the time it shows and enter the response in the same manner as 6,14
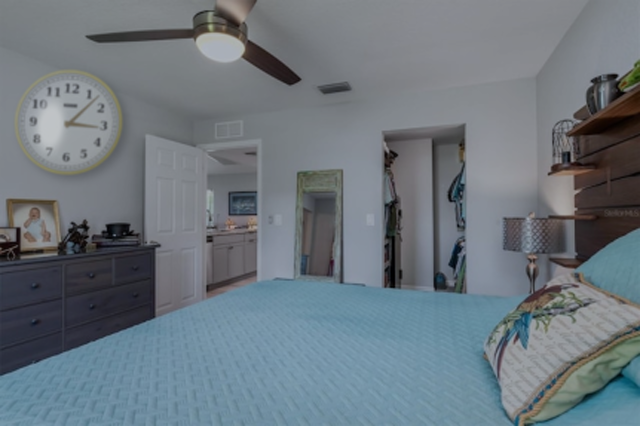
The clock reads 3,07
